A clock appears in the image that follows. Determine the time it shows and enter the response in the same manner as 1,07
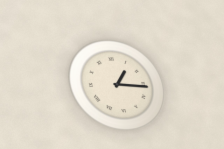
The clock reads 1,16
